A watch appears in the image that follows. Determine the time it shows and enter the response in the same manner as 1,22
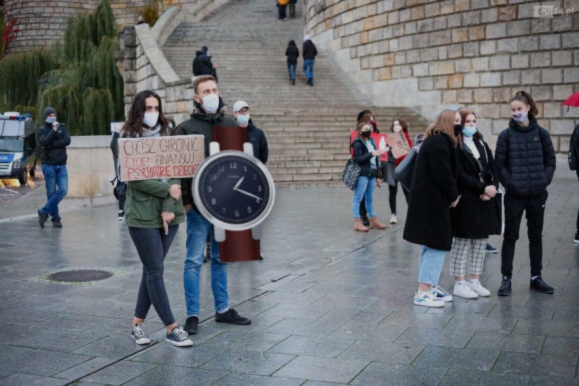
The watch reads 1,19
